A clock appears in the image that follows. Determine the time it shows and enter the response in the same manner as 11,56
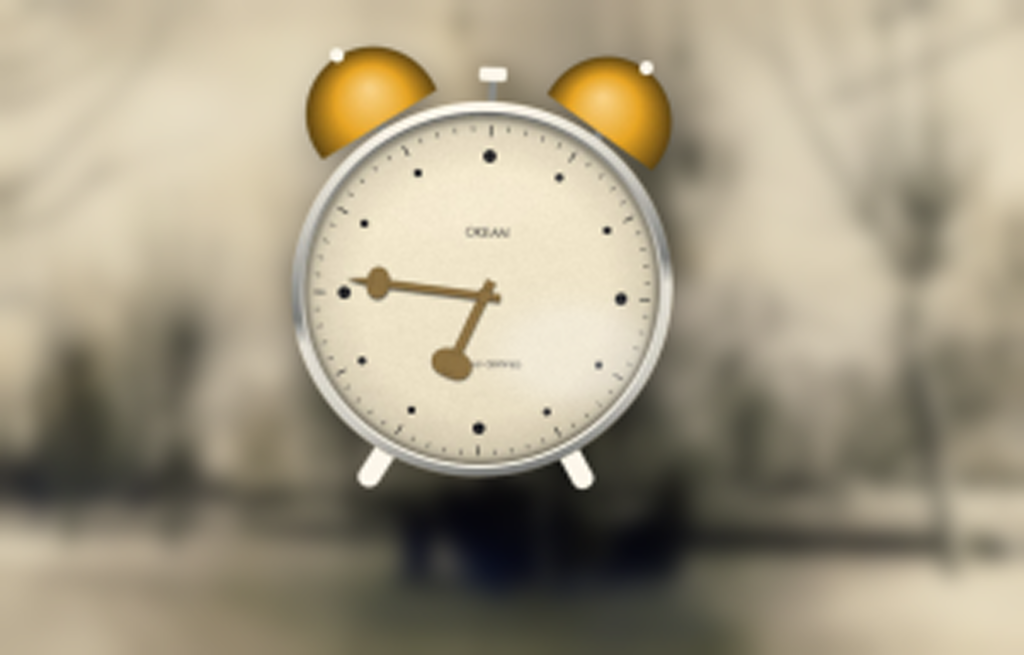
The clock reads 6,46
